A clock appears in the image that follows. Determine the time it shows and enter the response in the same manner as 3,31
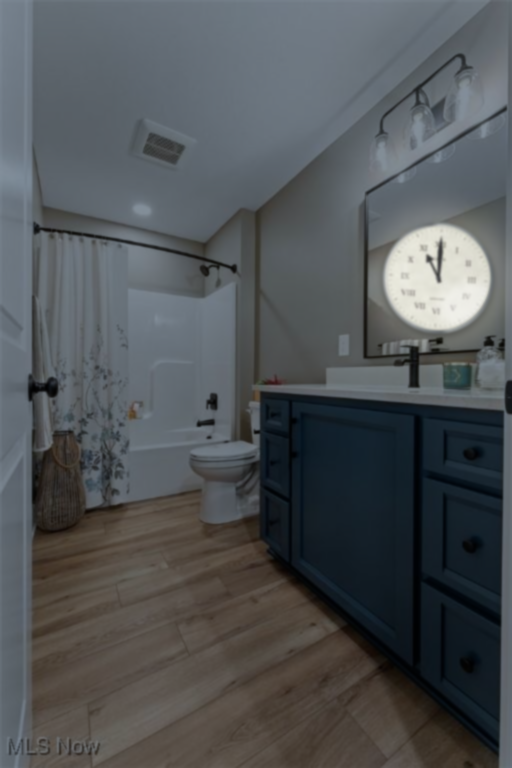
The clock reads 11,00
